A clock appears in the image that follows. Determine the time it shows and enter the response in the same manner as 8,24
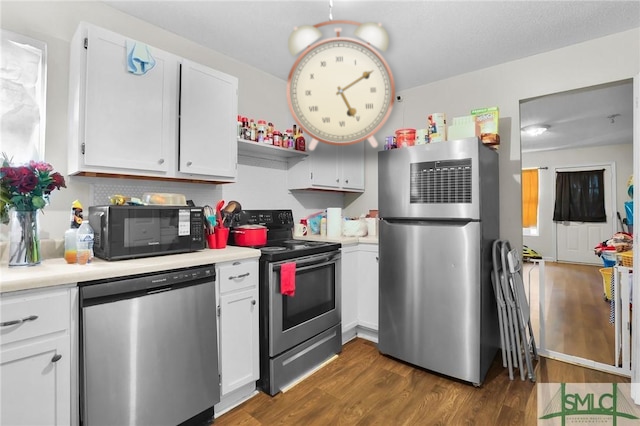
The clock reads 5,10
